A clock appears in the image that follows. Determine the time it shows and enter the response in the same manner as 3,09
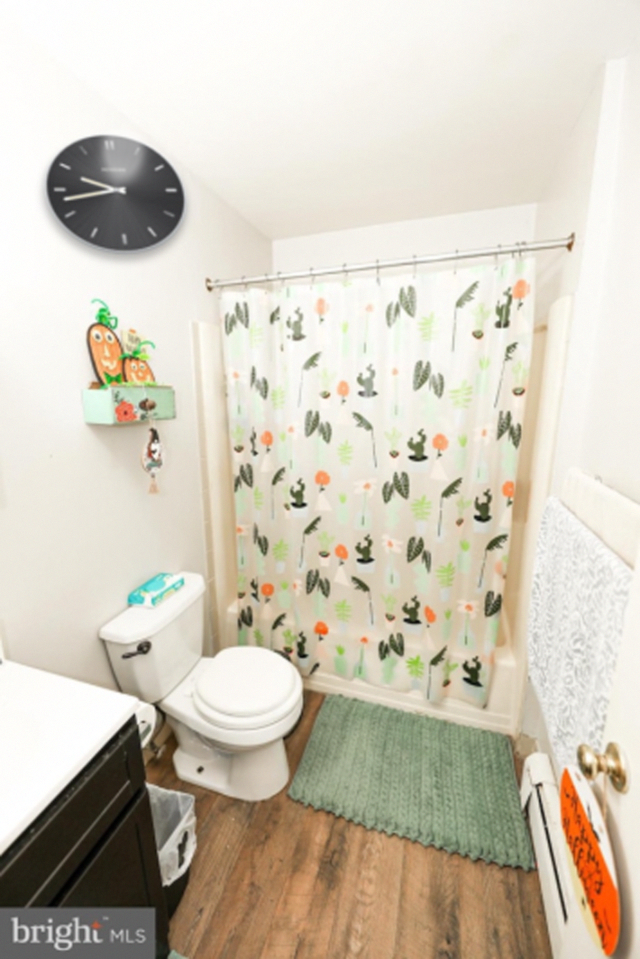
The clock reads 9,43
